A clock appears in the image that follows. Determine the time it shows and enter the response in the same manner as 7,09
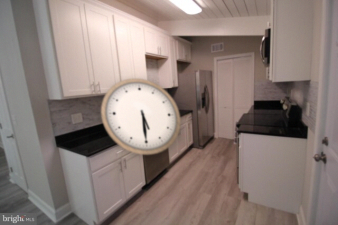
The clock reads 5,30
